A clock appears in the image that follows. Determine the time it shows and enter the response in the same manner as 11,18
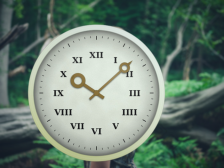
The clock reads 10,08
